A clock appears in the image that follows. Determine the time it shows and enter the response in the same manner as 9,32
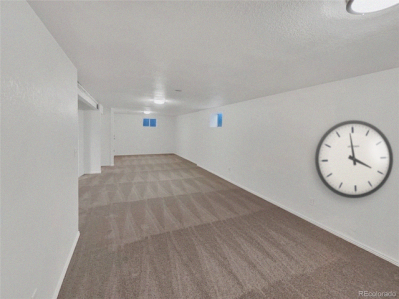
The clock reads 3,59
